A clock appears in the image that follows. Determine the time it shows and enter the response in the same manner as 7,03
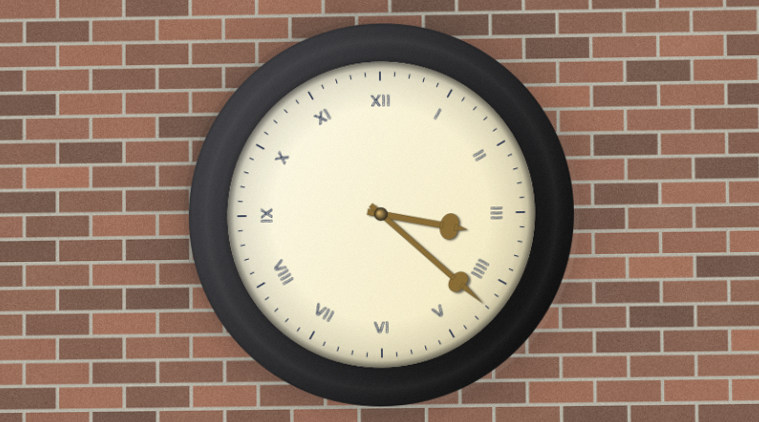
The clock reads 3,22
